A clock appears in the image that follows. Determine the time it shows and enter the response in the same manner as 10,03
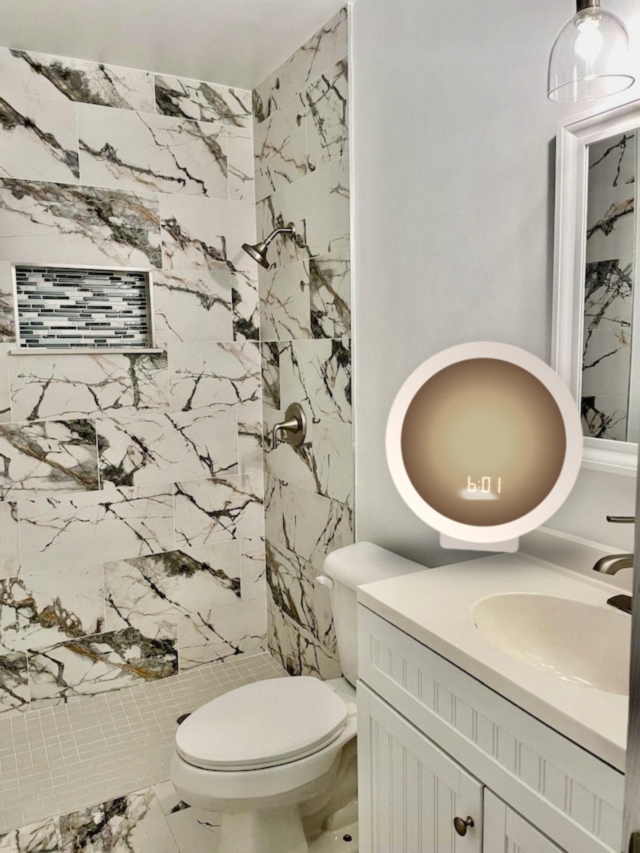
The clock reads 6,01
